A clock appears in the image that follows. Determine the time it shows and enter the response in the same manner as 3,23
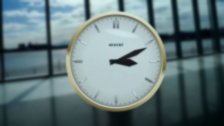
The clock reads 3,11
